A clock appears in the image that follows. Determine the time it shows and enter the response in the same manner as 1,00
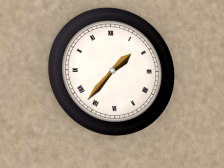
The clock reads 1,37
